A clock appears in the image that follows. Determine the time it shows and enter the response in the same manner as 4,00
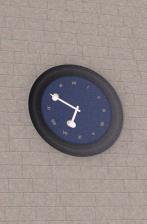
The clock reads 6,50
